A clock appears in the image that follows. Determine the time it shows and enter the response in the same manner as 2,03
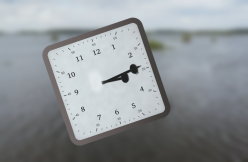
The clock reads 3,14
